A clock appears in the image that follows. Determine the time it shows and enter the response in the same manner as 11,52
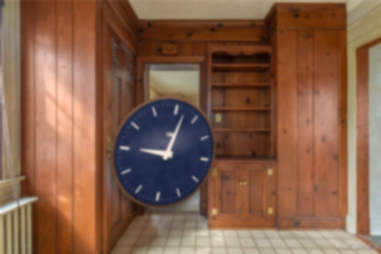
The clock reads 9,02
